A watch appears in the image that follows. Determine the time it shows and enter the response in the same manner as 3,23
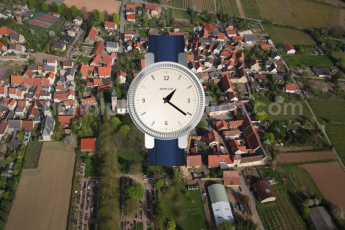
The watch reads 1,21
